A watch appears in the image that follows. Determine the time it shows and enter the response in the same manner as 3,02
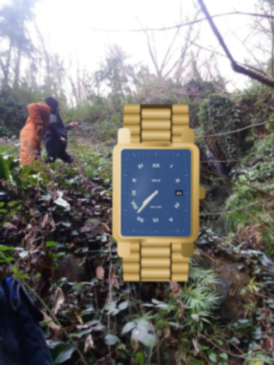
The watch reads 7,37
